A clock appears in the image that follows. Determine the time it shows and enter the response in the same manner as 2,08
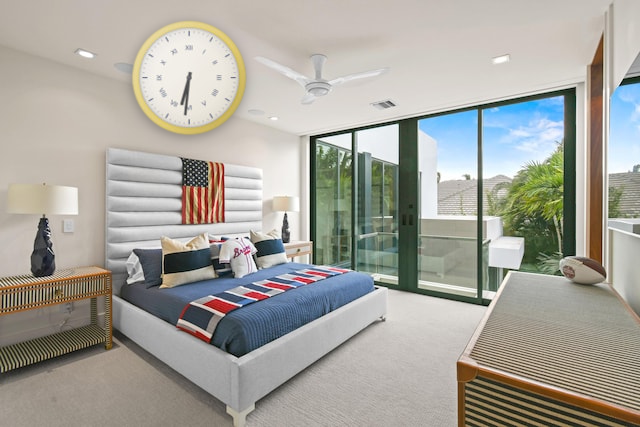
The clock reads 6,31
